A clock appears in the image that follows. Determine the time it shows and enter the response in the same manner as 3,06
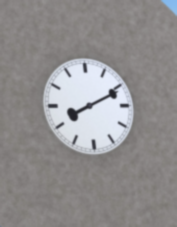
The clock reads 8,11
